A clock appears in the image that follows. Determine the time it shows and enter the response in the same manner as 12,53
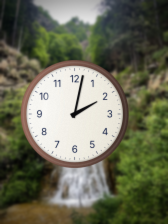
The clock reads 2,02
